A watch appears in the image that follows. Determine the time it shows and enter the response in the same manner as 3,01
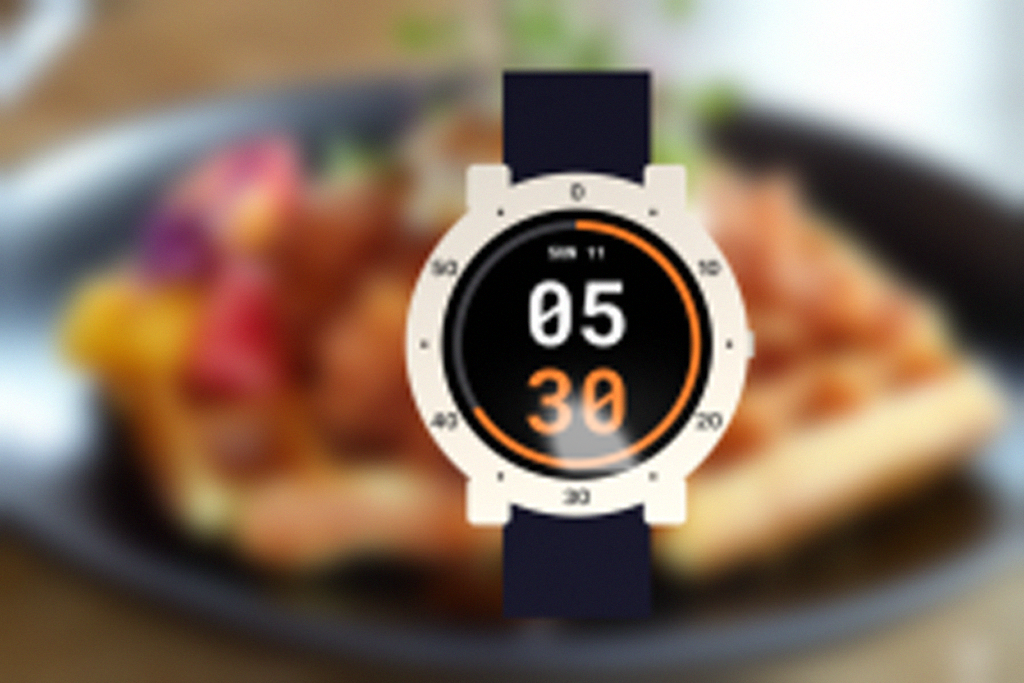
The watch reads 5,30
